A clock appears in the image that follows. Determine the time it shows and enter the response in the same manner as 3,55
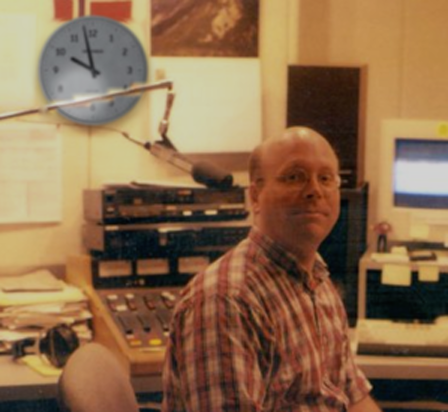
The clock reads 9,58
